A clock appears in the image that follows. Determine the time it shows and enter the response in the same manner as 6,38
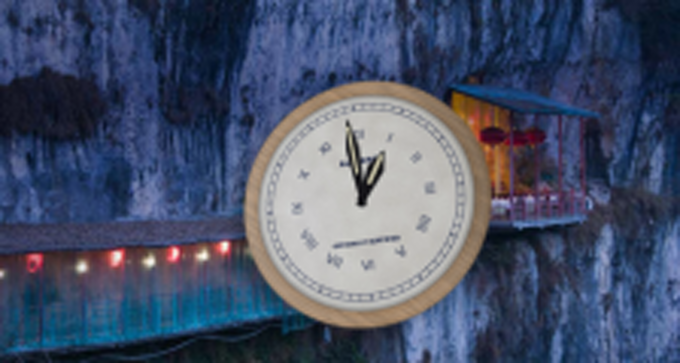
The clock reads 12,59
